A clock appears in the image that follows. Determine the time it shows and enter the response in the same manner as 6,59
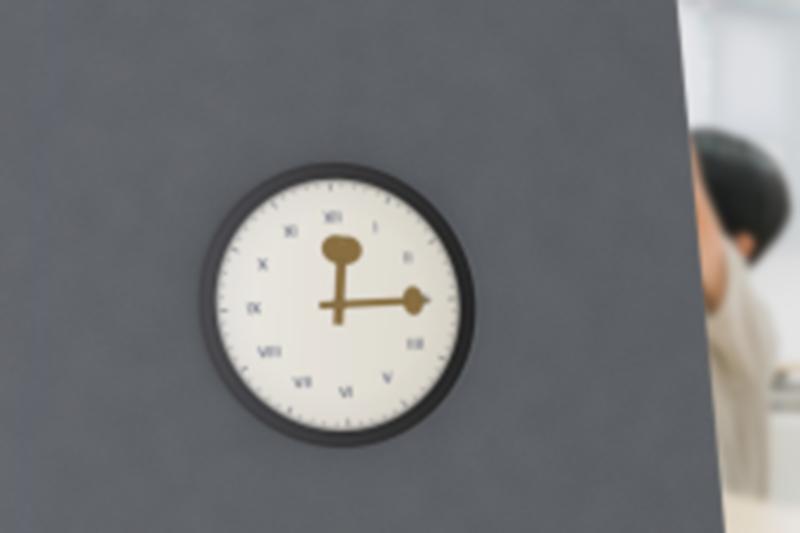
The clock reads 12,15
